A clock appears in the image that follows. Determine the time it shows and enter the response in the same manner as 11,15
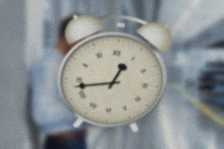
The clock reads 12,43
